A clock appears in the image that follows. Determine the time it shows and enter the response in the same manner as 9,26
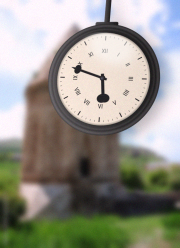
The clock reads 5,48
